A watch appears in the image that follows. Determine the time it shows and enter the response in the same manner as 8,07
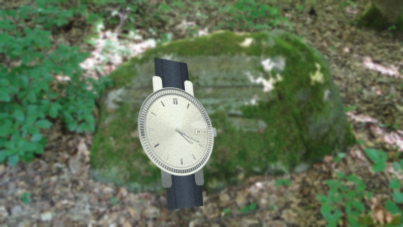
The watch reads 4,19
